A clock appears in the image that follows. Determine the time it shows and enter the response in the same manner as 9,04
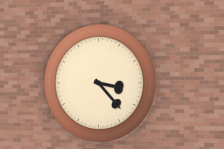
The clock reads 3,23
